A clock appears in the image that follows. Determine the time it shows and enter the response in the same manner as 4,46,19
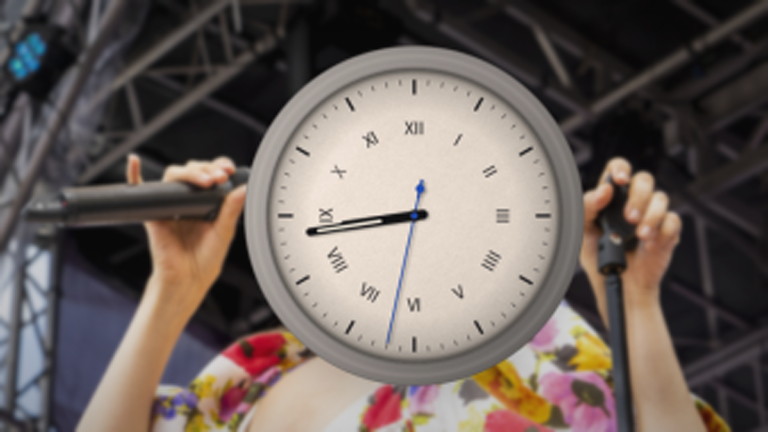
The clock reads 8,43,32
